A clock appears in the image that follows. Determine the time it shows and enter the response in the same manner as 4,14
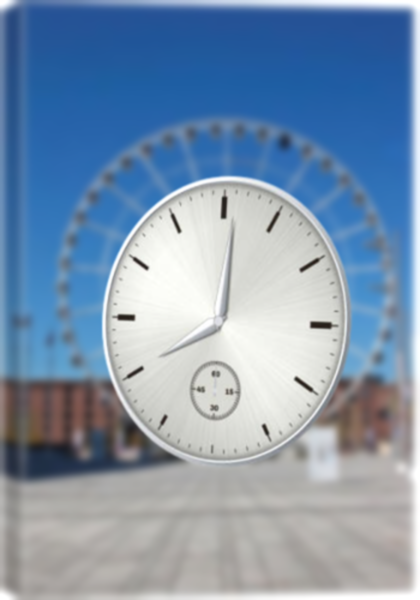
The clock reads 8,01
